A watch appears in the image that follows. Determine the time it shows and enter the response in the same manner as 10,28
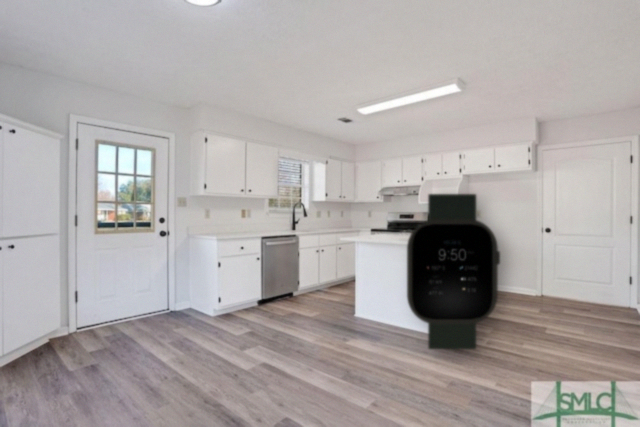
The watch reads 9,50
